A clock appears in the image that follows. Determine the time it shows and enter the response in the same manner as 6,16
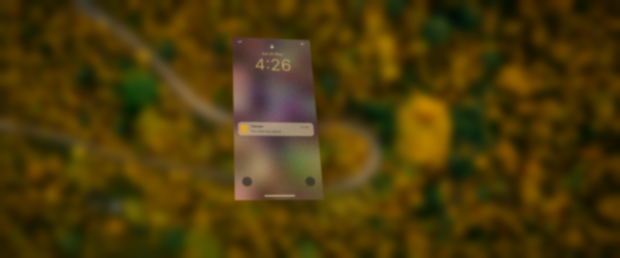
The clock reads 4,26
